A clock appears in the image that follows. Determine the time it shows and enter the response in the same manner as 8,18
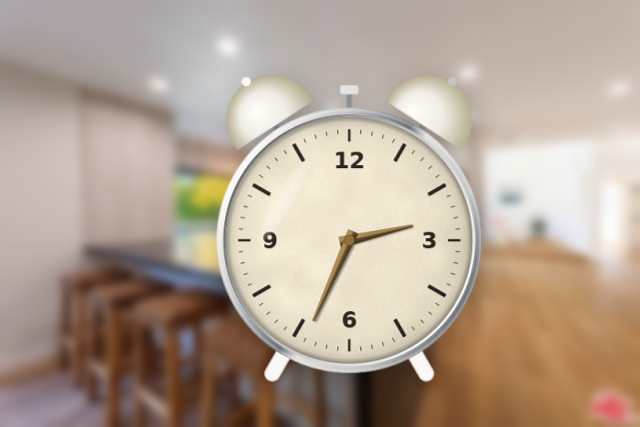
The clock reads 2,34
